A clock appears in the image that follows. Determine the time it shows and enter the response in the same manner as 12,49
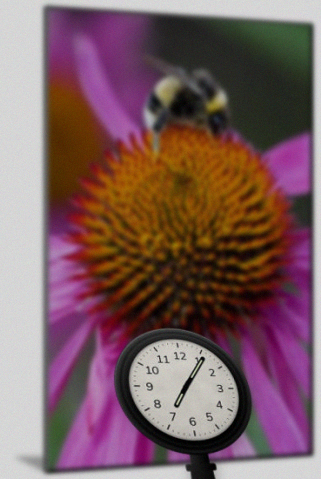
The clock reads 7,06
